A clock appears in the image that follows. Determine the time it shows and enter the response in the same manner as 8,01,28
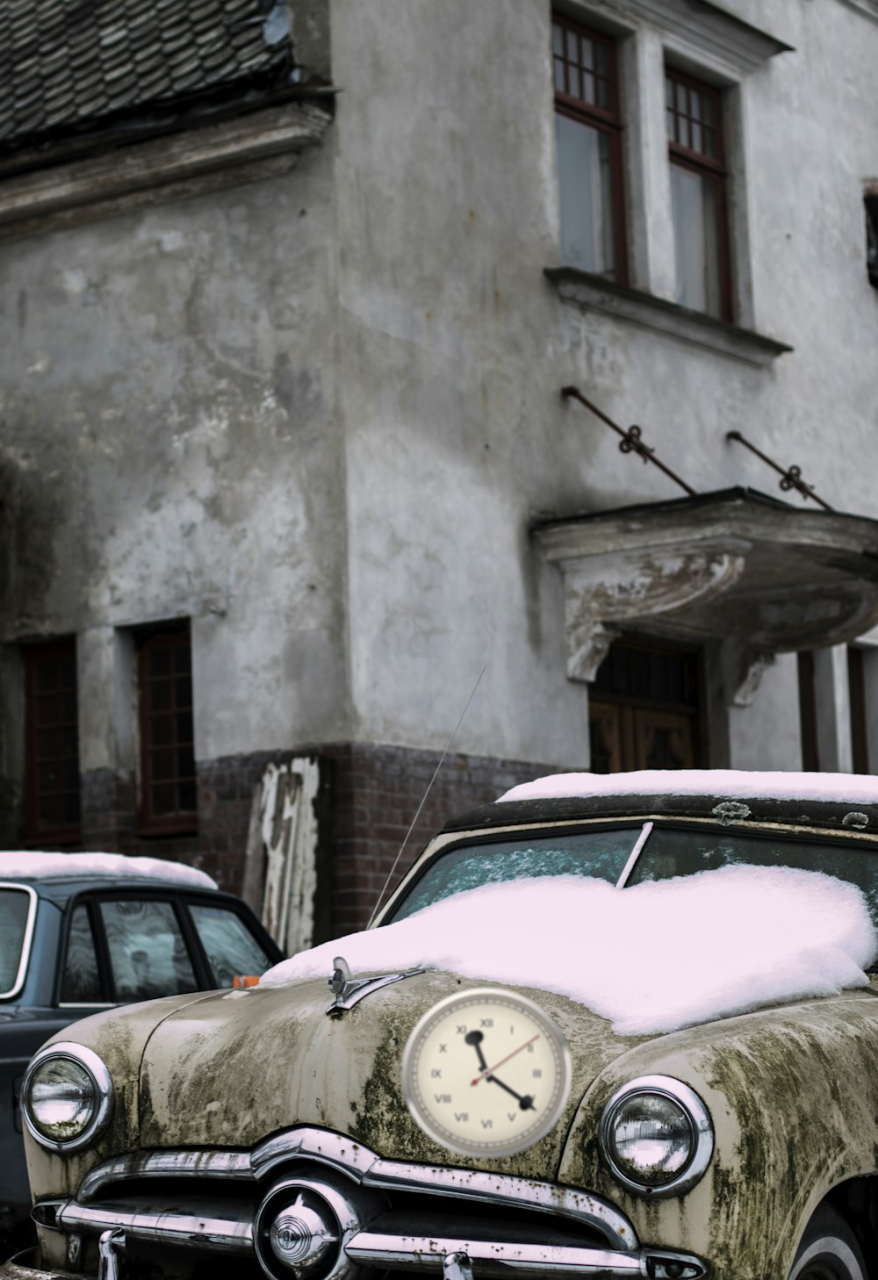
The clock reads 11,21,09
